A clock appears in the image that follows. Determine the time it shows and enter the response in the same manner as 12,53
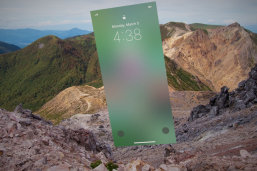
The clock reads 4,38
